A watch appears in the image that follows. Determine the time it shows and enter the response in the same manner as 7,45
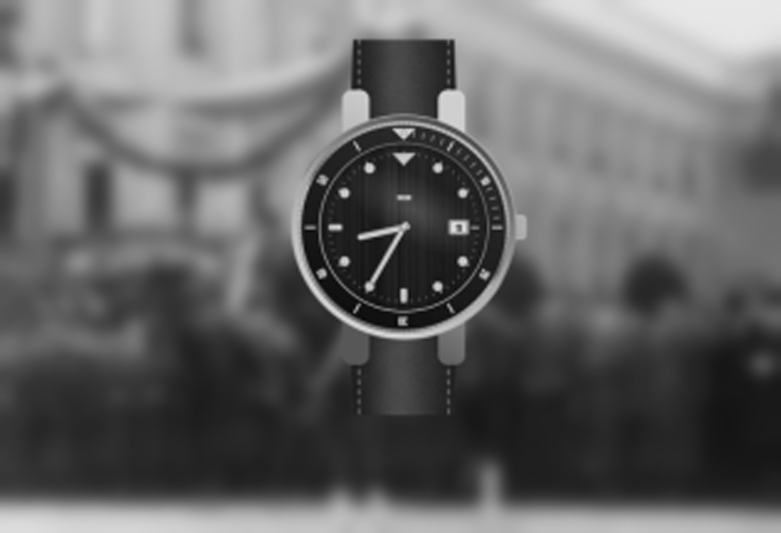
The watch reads 8,35
